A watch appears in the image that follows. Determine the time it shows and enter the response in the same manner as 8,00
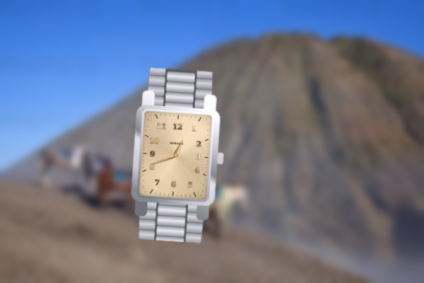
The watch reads 12,41
